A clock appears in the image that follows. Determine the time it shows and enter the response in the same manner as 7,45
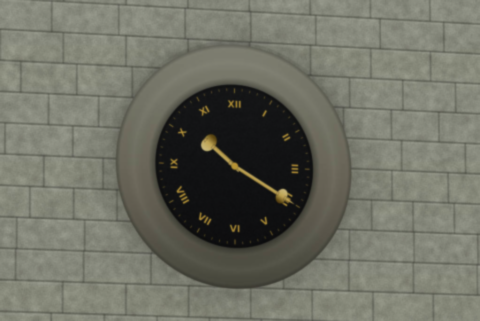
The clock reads 10,20
